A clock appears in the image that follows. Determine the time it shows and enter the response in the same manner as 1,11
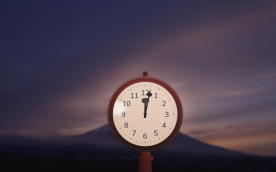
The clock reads 12,02
